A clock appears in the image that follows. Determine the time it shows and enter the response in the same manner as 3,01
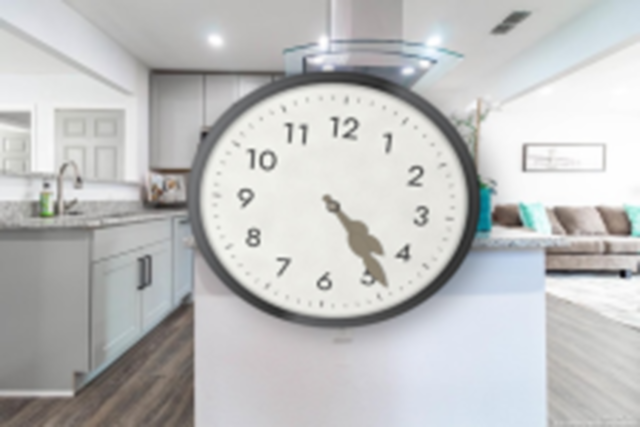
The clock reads 4,24
